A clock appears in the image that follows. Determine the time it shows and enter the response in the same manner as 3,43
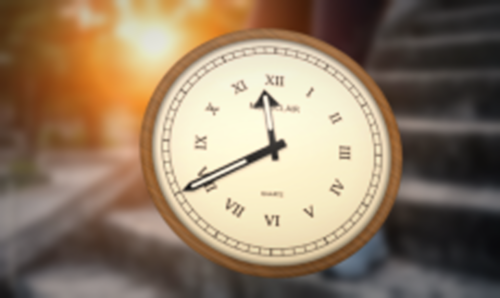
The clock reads 11,40
